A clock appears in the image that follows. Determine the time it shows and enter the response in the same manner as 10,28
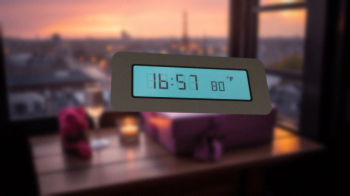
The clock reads 16,57
